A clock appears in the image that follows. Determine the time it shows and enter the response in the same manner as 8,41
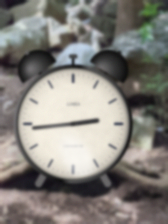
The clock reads 2,44
